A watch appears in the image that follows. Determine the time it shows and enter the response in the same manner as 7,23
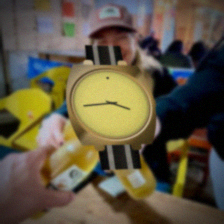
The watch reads 3,44
